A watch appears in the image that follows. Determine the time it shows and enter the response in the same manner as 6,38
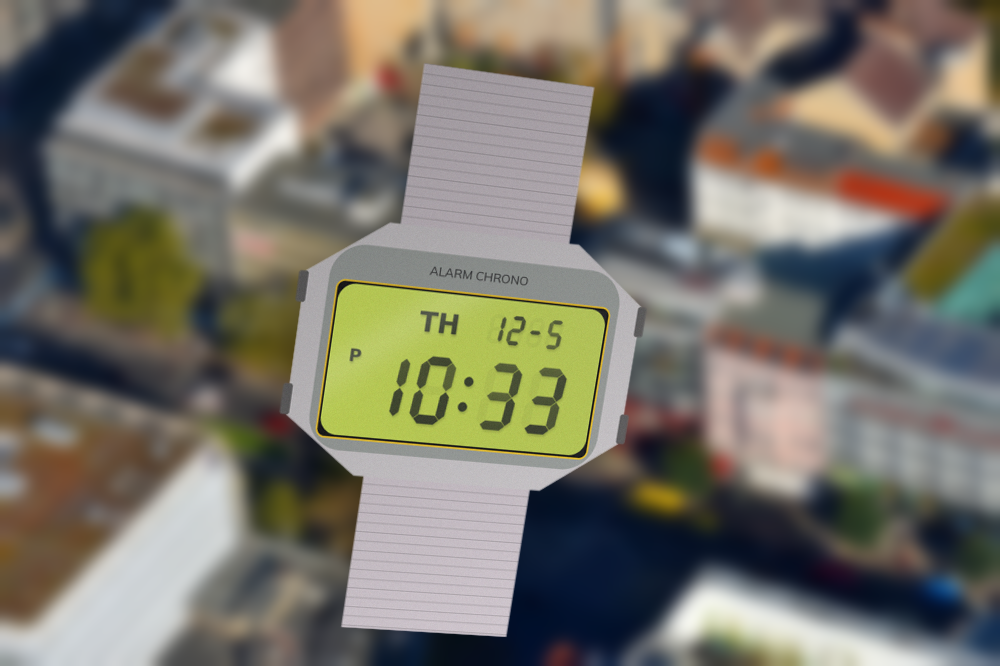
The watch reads 10,33
